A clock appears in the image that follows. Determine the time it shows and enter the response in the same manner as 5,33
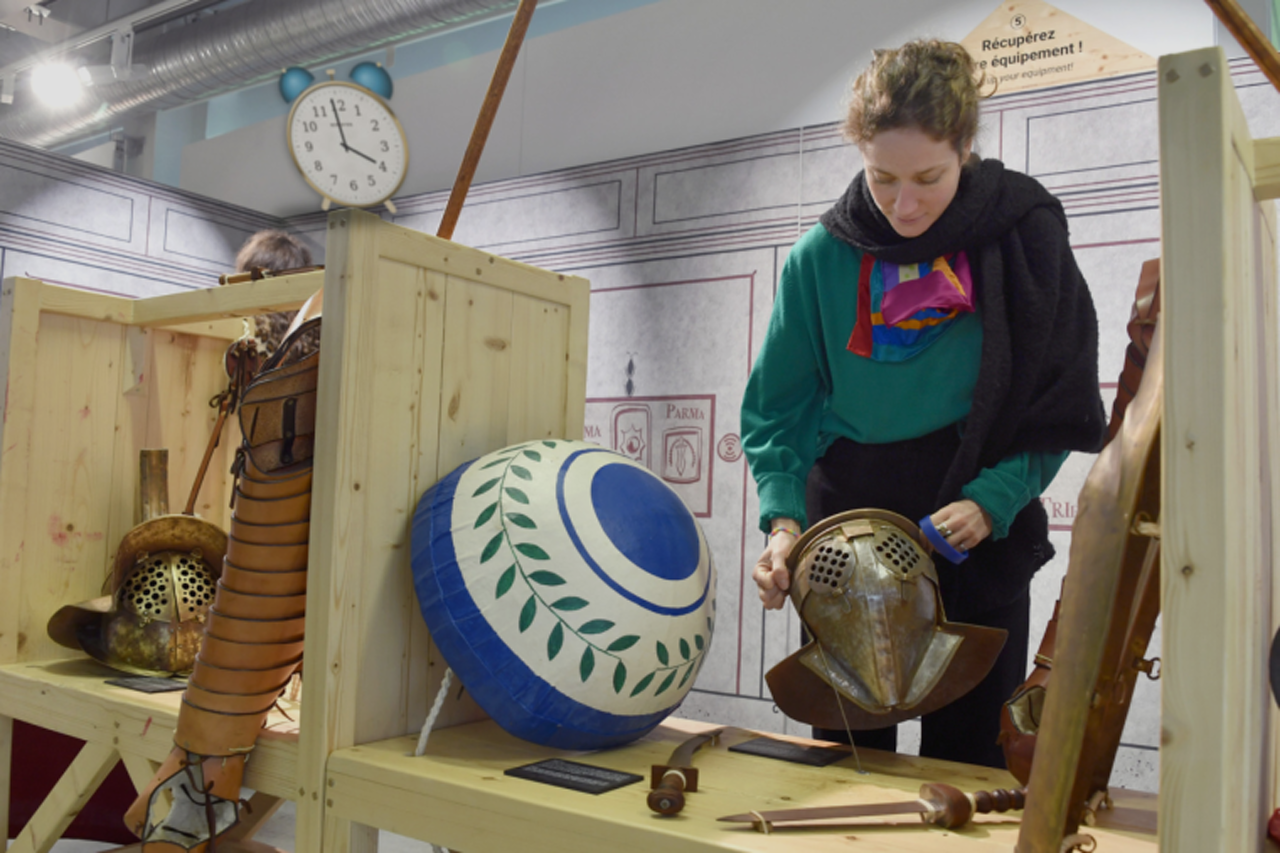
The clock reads 3,59
